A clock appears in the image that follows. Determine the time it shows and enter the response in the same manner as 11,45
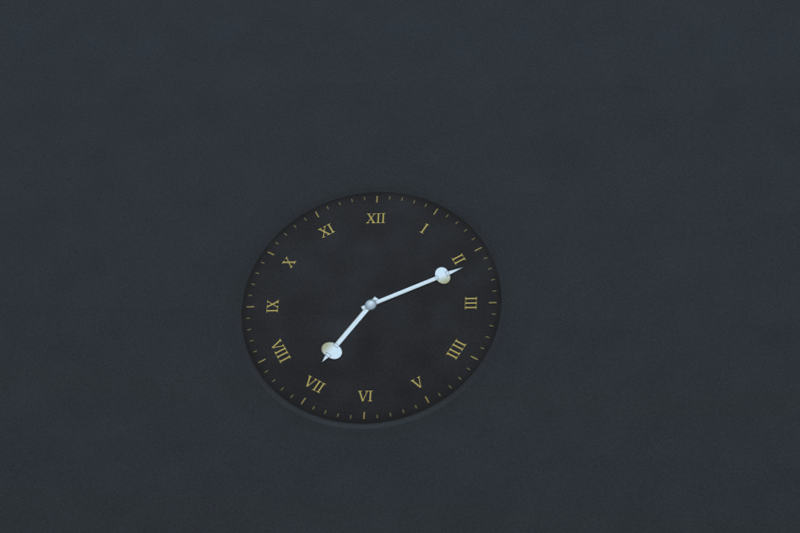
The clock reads 7,11
